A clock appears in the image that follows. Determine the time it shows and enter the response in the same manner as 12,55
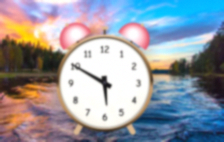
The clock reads 5,50
